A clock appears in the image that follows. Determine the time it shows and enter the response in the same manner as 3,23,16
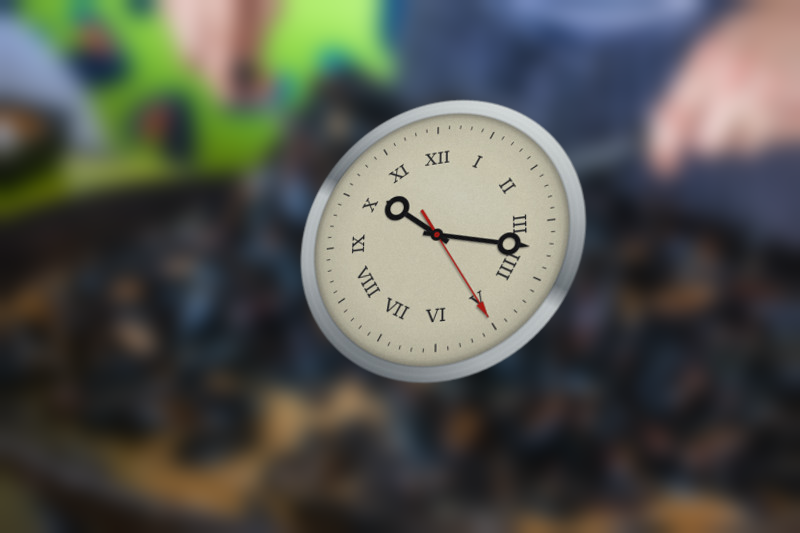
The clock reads 10,17,25
